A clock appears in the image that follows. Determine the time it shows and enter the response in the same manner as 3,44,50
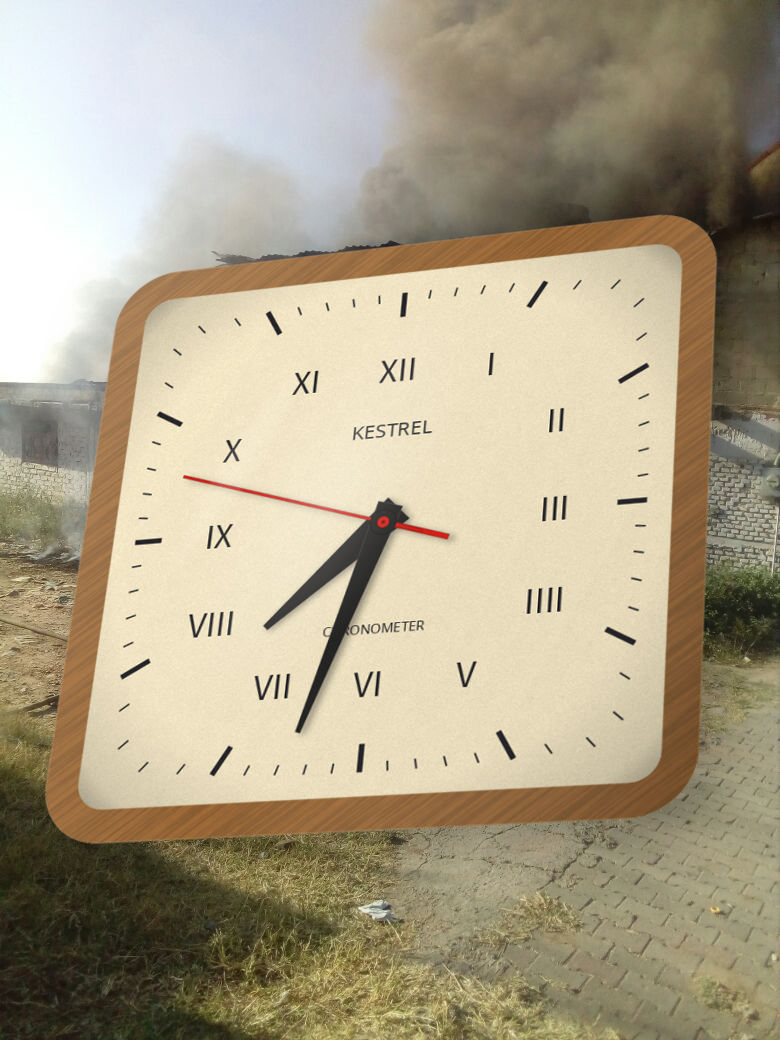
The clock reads 7,32,48
